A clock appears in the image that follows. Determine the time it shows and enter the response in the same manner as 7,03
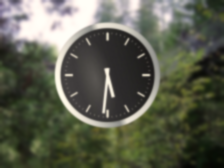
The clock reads 5,31
